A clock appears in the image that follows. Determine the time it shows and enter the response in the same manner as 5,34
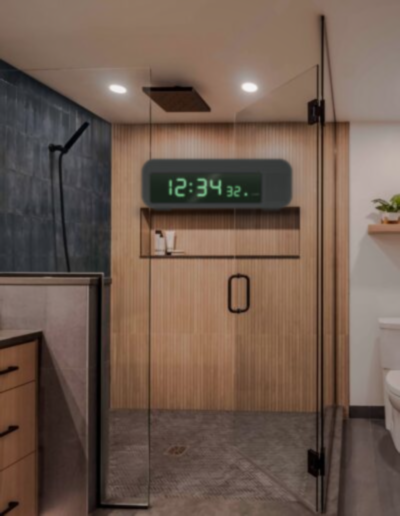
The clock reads 12,34
